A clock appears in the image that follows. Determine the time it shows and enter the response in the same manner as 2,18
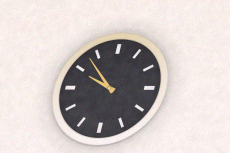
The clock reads 9,53
